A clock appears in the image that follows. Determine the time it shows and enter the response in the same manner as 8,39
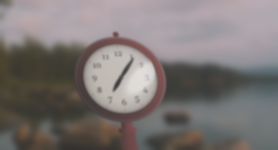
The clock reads 7,06
